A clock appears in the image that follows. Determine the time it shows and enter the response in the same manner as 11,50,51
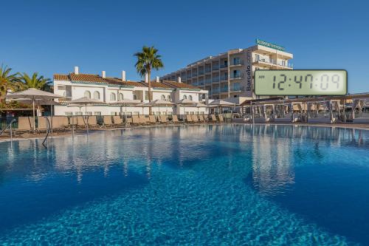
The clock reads 12,47,09
